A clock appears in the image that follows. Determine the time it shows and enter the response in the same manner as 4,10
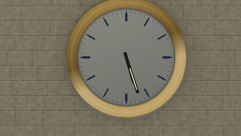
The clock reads 5,27
